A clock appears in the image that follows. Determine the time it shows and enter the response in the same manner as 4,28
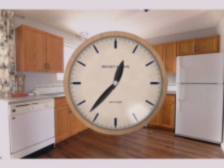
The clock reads 12,37
